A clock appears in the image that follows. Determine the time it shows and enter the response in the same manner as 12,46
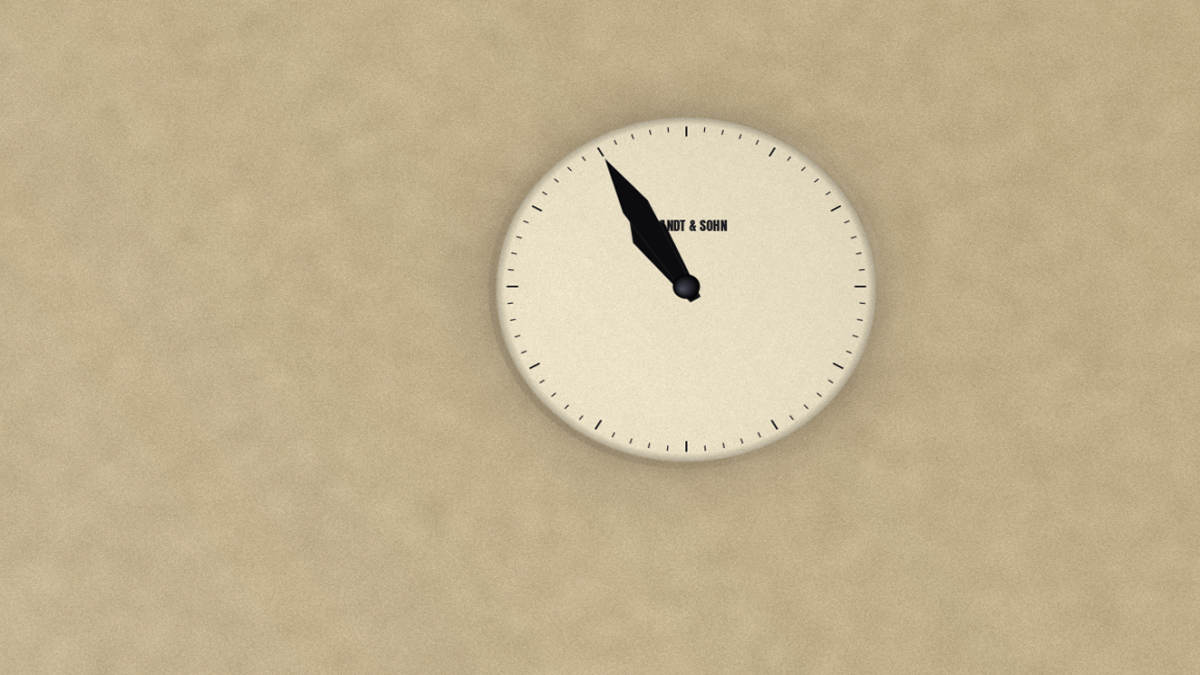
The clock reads 10,55
